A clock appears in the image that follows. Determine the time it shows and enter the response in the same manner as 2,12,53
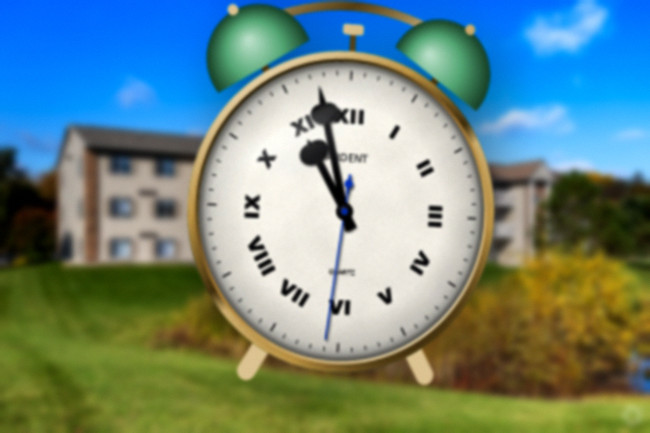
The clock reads 10,57,31
